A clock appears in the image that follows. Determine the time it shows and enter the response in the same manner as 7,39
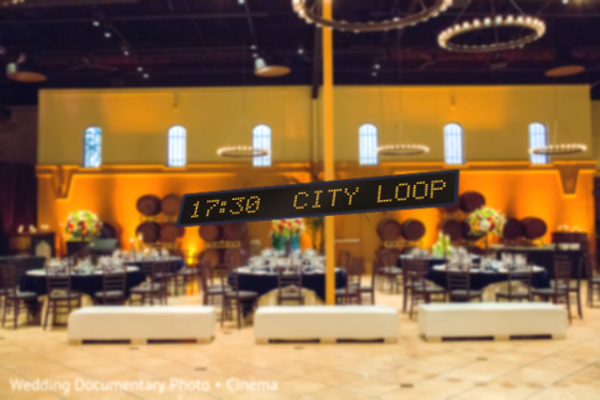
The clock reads 17,30
